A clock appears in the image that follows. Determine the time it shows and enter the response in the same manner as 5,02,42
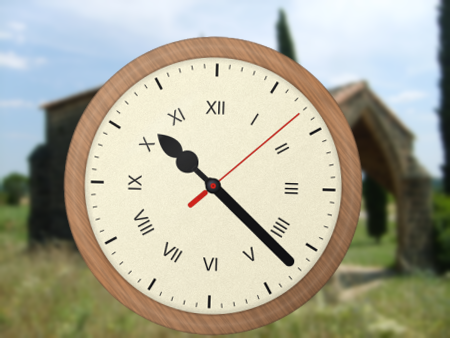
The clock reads 10,22,08
